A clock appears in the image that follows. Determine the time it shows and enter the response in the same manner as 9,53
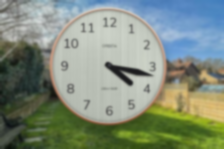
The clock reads 4,17
